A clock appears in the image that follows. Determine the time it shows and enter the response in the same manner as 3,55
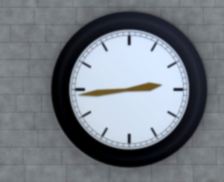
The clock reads 2,44
